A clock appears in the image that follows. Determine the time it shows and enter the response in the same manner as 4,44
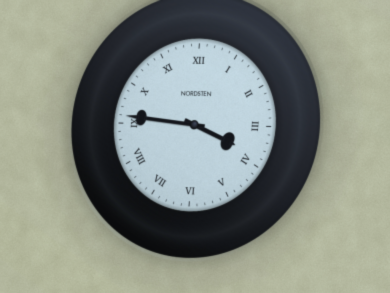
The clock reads 3,46
